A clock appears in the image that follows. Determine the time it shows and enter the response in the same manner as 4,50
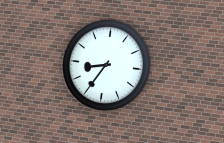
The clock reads 8,35
